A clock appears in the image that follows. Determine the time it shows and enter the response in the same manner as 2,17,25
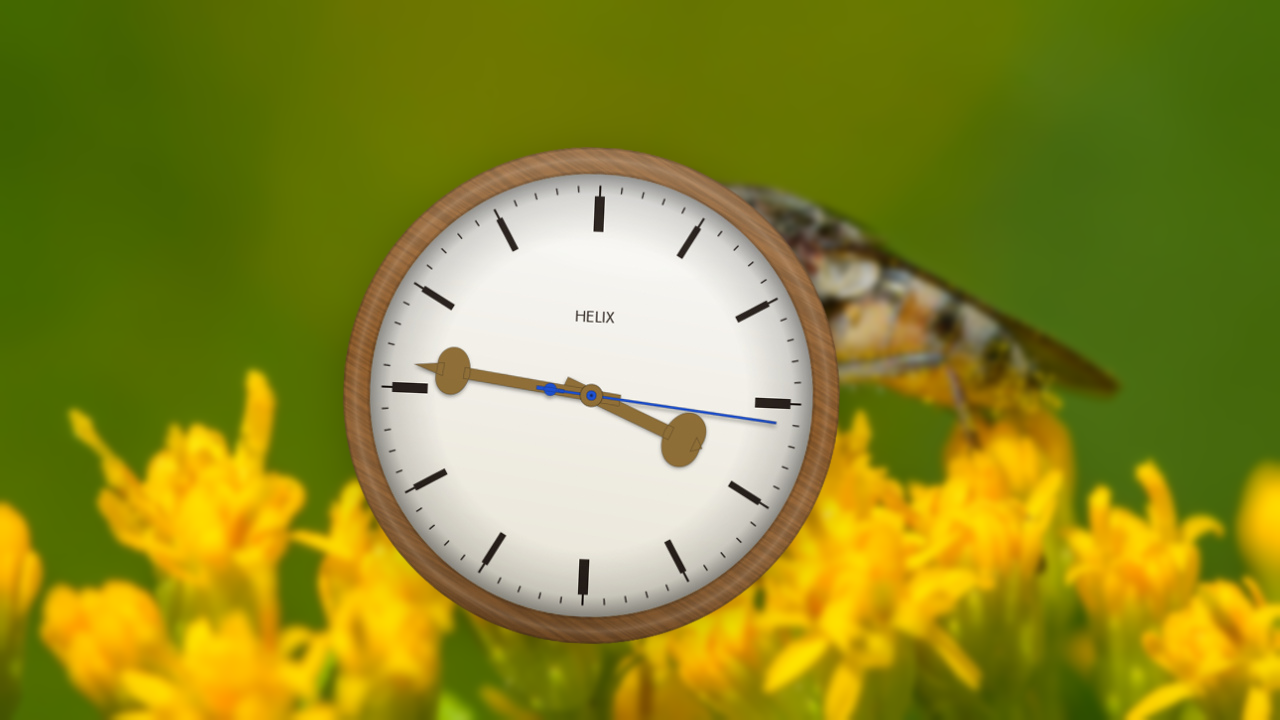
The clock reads 3,46,16
